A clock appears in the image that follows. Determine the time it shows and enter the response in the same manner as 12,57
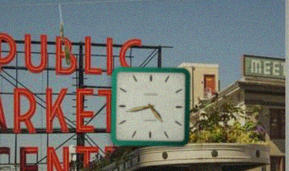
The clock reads 4,43
